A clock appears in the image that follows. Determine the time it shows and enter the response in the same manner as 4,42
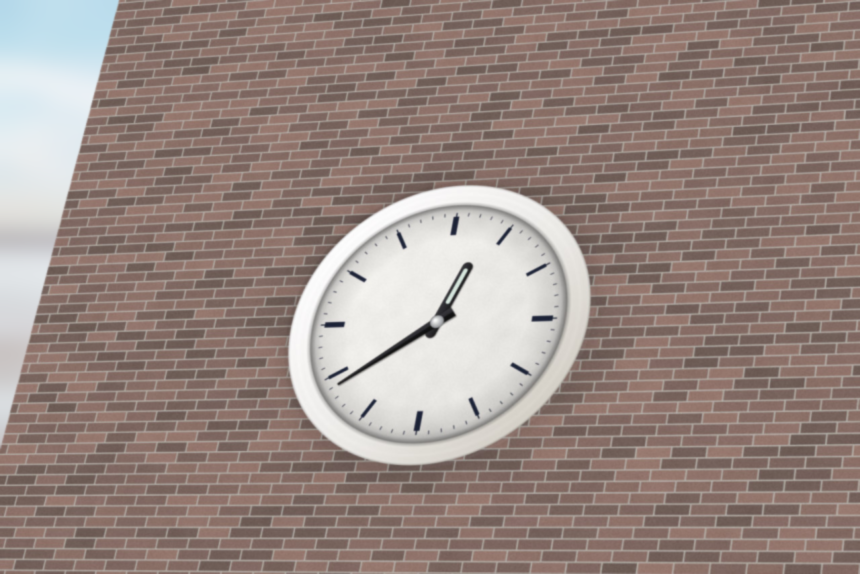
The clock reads 12,39
